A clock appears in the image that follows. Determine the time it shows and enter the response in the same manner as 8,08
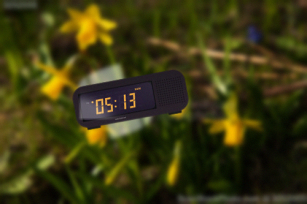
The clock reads 5,13
